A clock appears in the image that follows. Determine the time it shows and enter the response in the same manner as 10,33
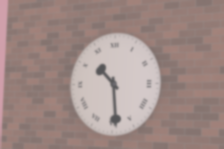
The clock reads 10,29
